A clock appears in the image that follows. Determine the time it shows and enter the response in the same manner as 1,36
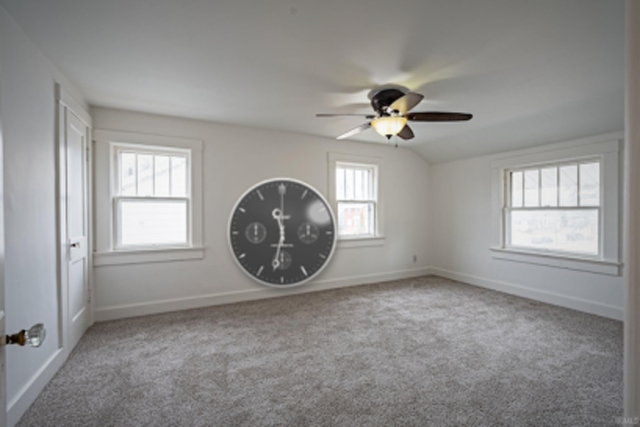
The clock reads 11,32
